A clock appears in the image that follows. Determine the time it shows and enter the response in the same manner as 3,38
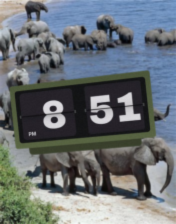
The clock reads 8,51
